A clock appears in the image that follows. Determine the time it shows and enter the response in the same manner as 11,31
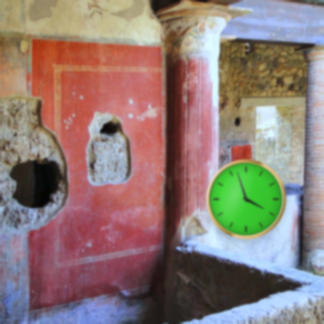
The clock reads 3,57
